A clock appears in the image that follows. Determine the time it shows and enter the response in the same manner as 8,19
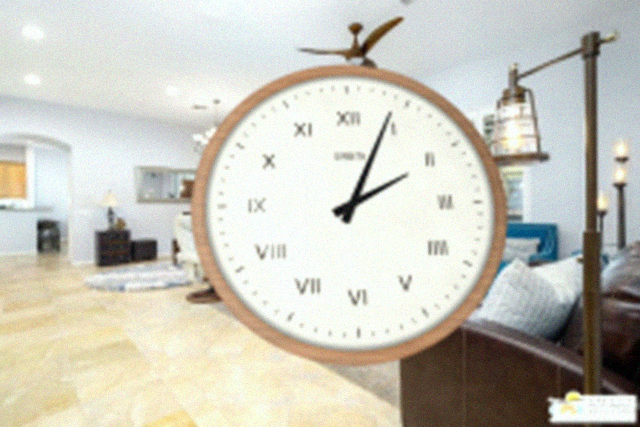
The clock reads 2,04
